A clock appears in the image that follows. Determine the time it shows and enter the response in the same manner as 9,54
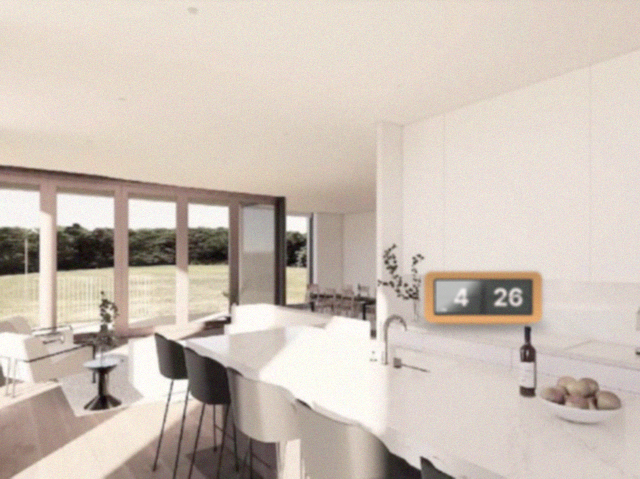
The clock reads 4,26
